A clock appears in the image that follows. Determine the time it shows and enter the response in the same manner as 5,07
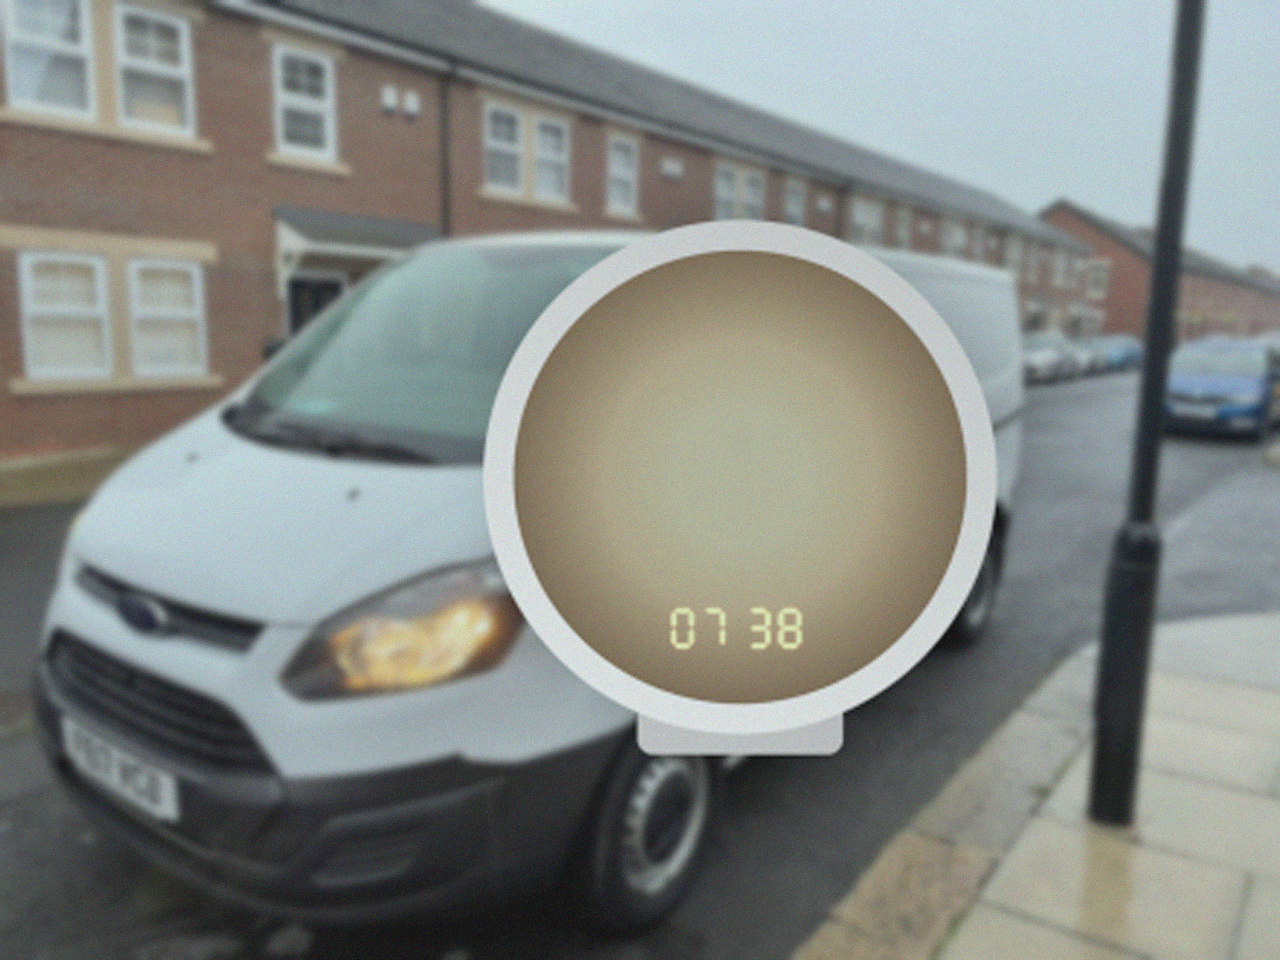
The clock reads 7,38
